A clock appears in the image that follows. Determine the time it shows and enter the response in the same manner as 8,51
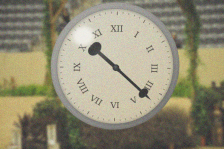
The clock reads 10,22
